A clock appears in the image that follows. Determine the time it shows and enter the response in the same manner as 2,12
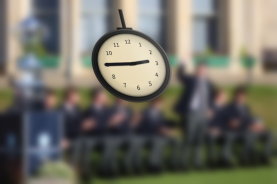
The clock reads 2,45
